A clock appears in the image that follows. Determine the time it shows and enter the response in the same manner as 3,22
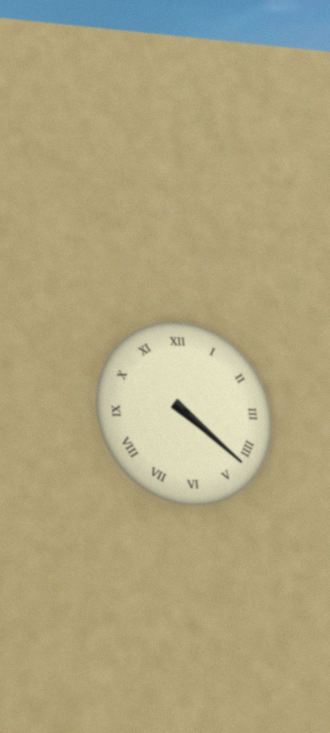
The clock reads 4,22
